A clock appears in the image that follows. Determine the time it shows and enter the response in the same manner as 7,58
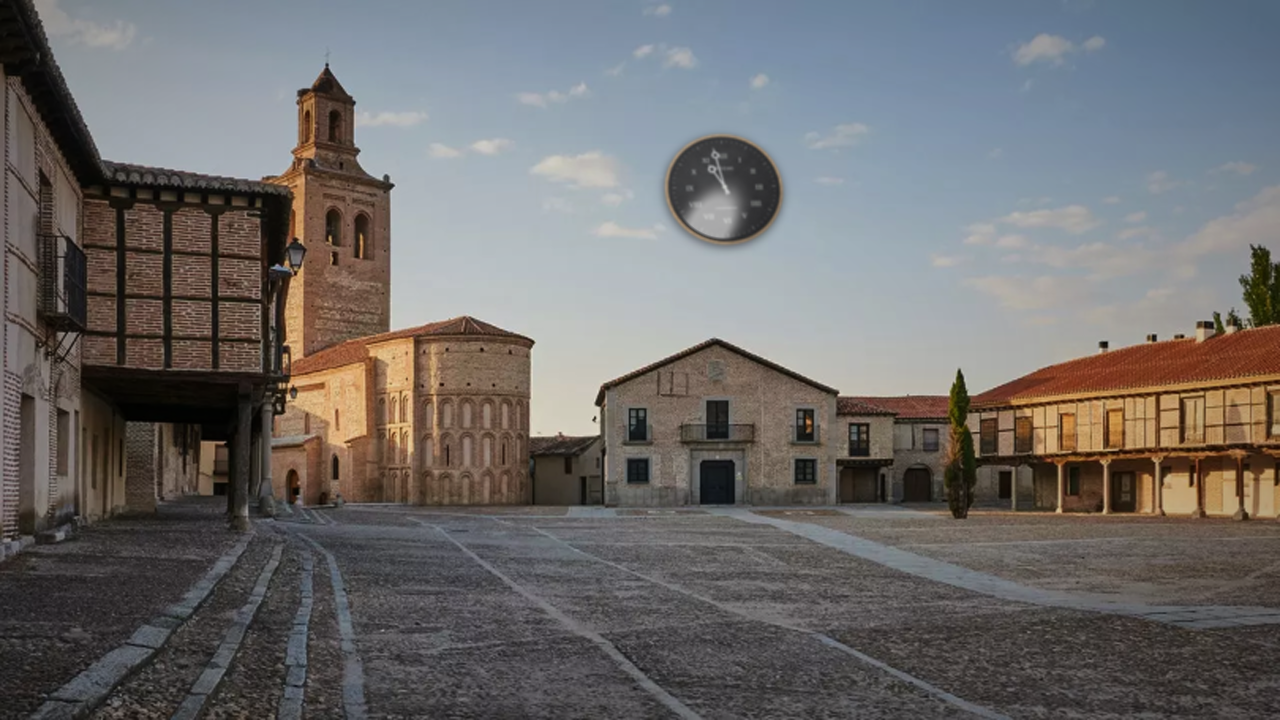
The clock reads 10,58
